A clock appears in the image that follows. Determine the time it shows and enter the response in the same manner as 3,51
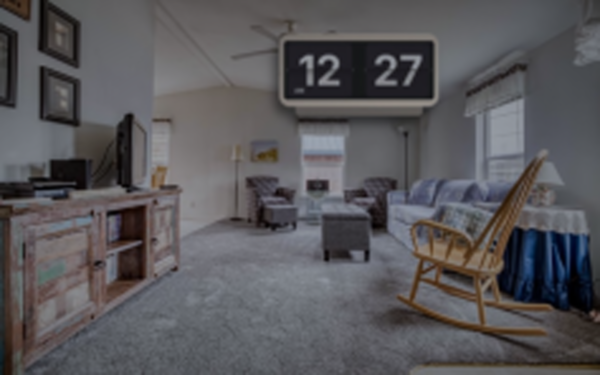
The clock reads 12,27
